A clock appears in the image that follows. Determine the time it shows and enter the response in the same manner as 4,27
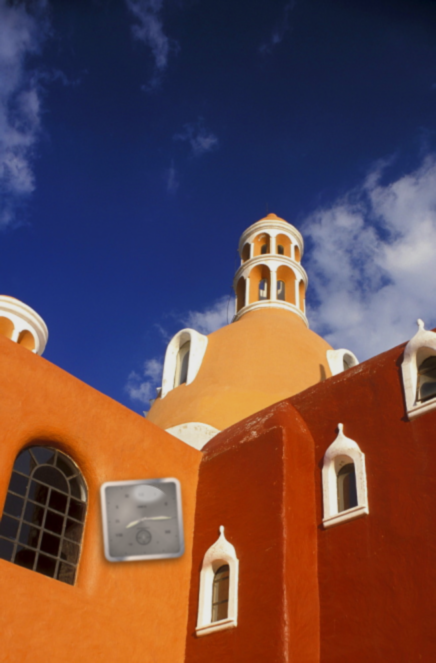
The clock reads 8,15
